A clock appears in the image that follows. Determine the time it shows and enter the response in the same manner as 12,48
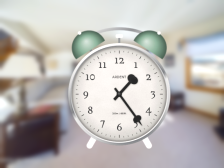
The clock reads 1,24
